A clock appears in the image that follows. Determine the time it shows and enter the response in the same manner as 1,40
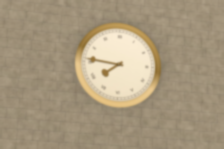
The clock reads 7,46
